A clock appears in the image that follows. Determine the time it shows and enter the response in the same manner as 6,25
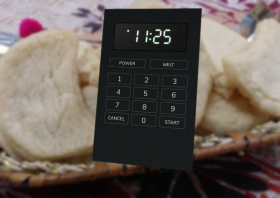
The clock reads 11,25
